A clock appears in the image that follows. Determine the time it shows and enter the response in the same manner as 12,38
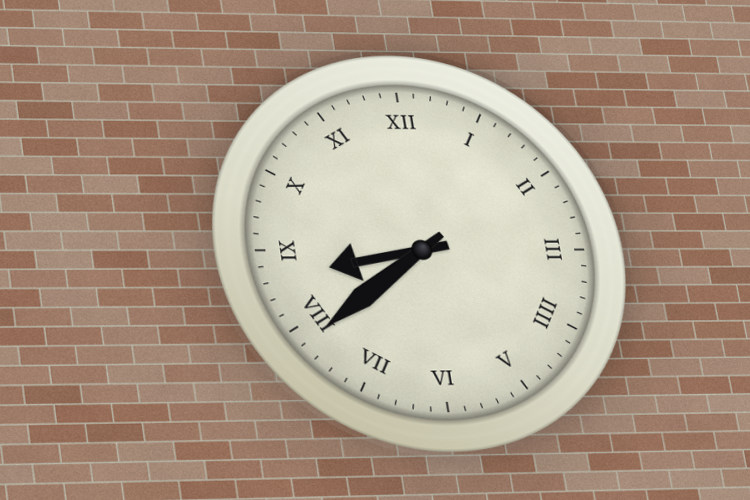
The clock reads 8,39
